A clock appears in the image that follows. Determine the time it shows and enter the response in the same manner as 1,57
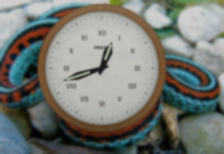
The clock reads 12,42
